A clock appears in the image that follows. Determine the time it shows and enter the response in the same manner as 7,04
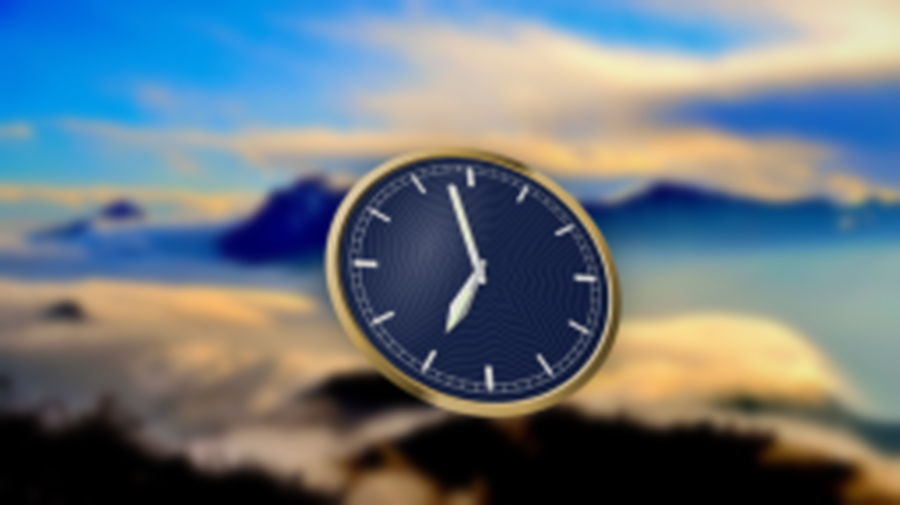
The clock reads 6,58
